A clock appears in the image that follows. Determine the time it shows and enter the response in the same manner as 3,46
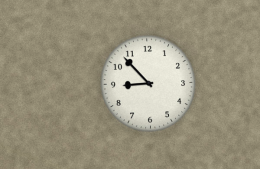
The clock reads 8,53
